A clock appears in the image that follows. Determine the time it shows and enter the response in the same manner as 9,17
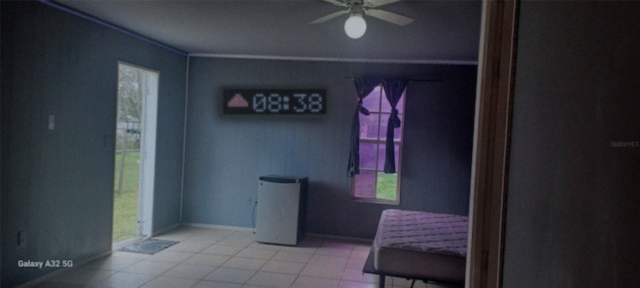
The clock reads 8,38
